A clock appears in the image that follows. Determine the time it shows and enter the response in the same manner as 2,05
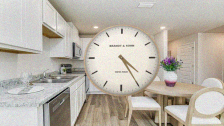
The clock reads 4,25
